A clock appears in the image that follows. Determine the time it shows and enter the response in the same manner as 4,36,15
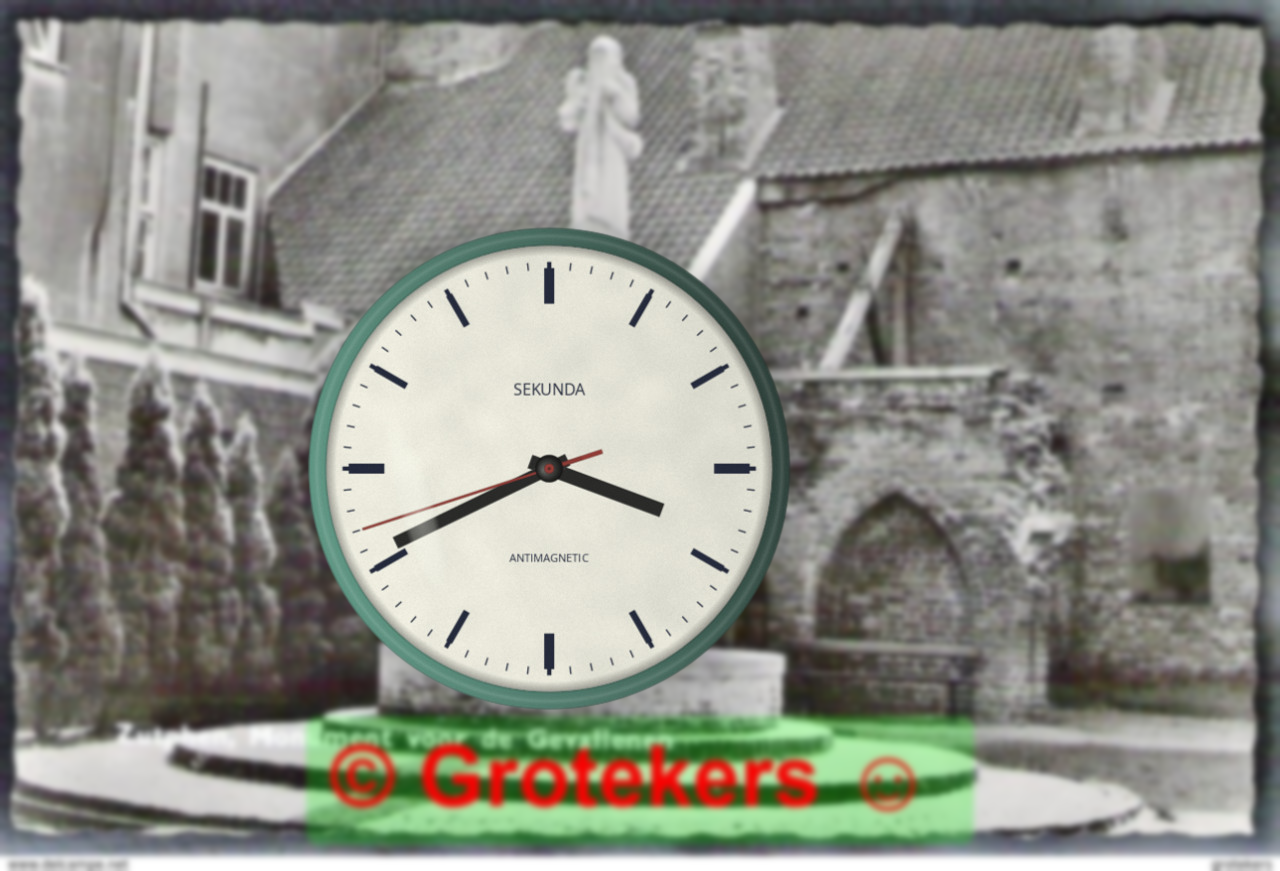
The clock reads 3,40,42
